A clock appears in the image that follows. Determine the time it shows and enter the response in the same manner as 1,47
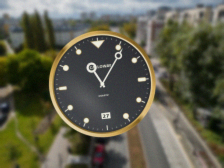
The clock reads 11,06
